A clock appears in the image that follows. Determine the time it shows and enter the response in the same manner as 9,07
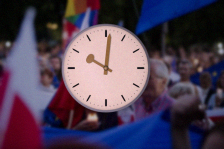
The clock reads 10,01
